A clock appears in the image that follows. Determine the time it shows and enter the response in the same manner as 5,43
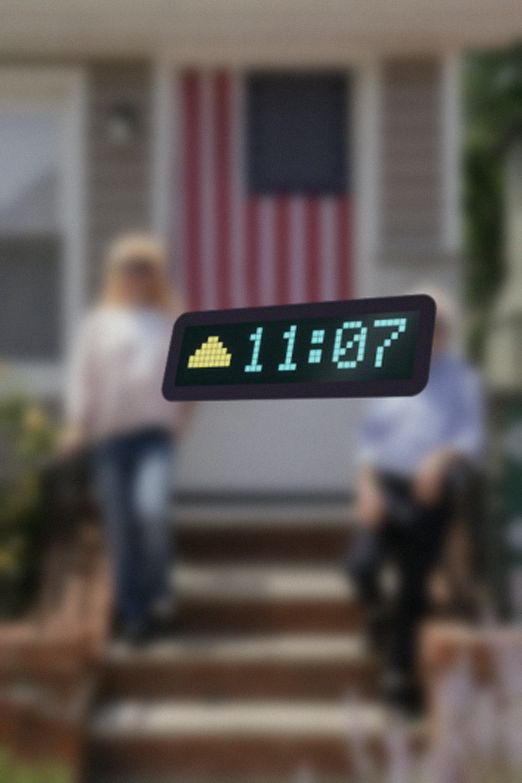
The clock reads 11,07
